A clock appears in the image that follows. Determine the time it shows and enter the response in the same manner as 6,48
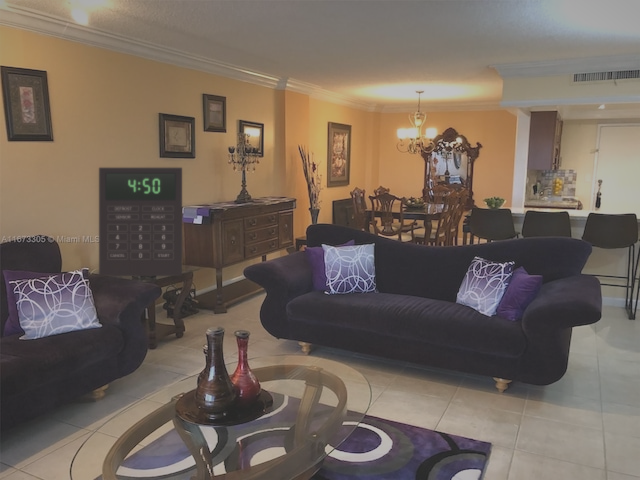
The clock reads 4,50
